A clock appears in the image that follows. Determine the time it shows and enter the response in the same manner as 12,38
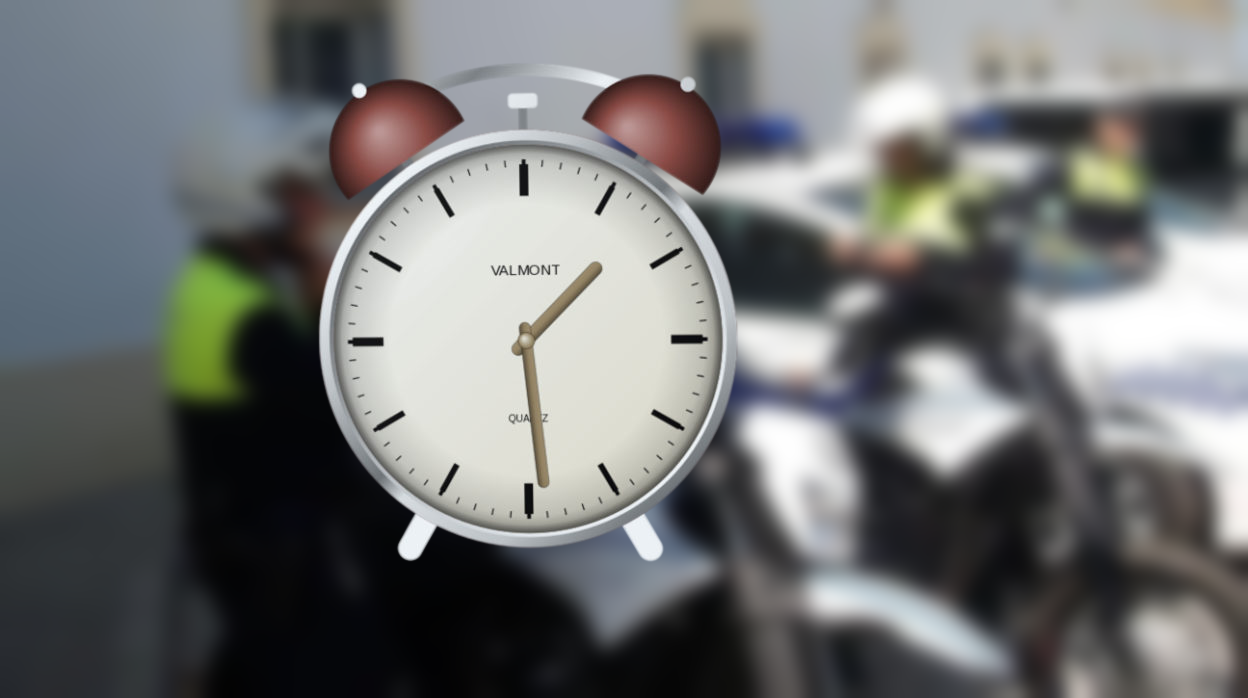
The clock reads 1,29
